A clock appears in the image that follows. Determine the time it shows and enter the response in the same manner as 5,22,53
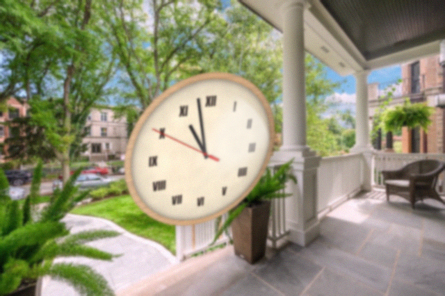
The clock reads 10,57,50
